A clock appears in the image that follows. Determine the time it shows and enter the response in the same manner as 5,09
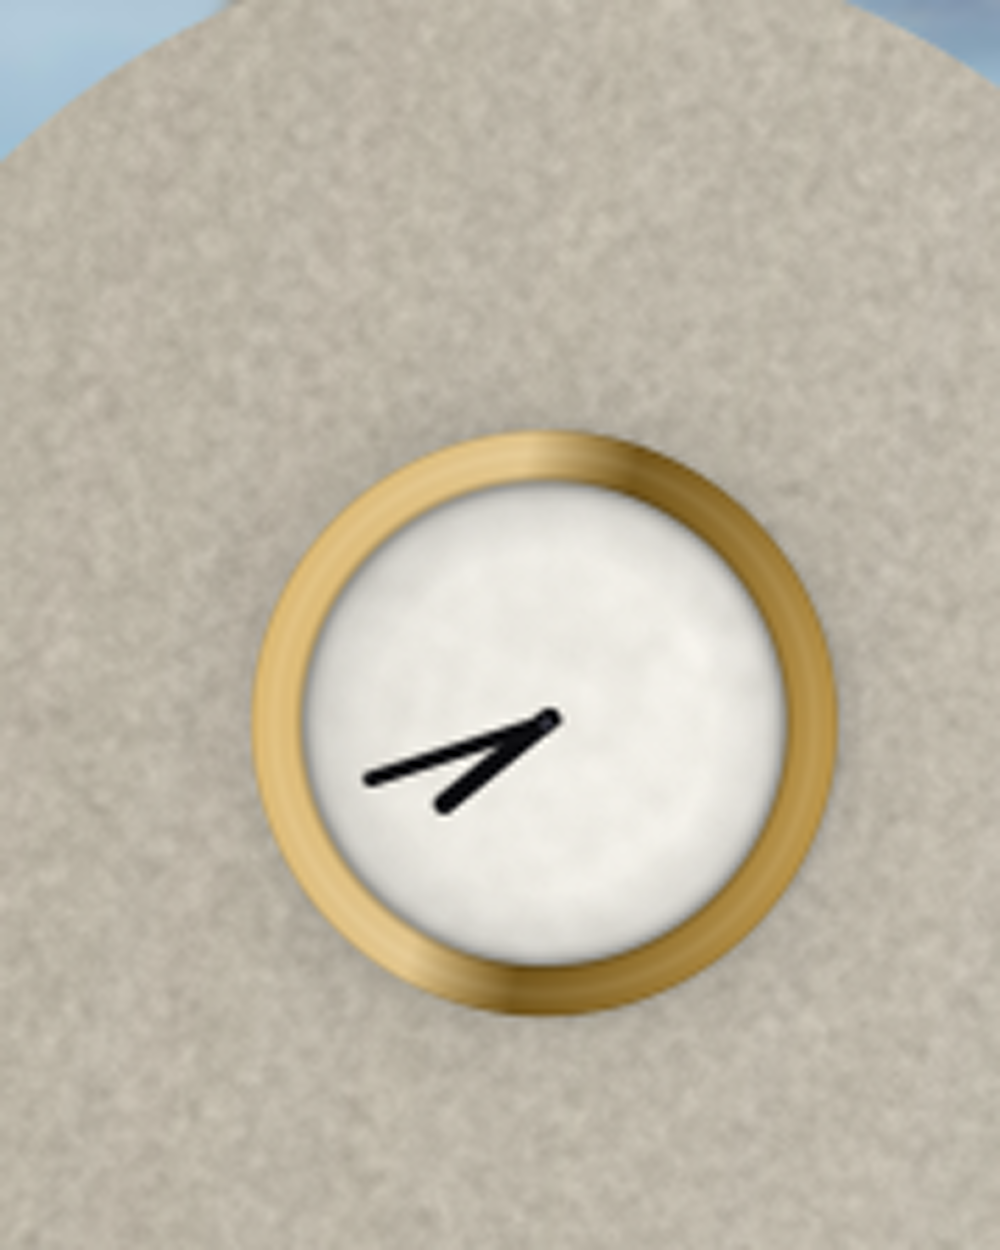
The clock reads 7,42
